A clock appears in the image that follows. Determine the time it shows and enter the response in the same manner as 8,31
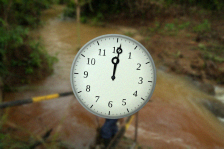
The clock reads 12,01
